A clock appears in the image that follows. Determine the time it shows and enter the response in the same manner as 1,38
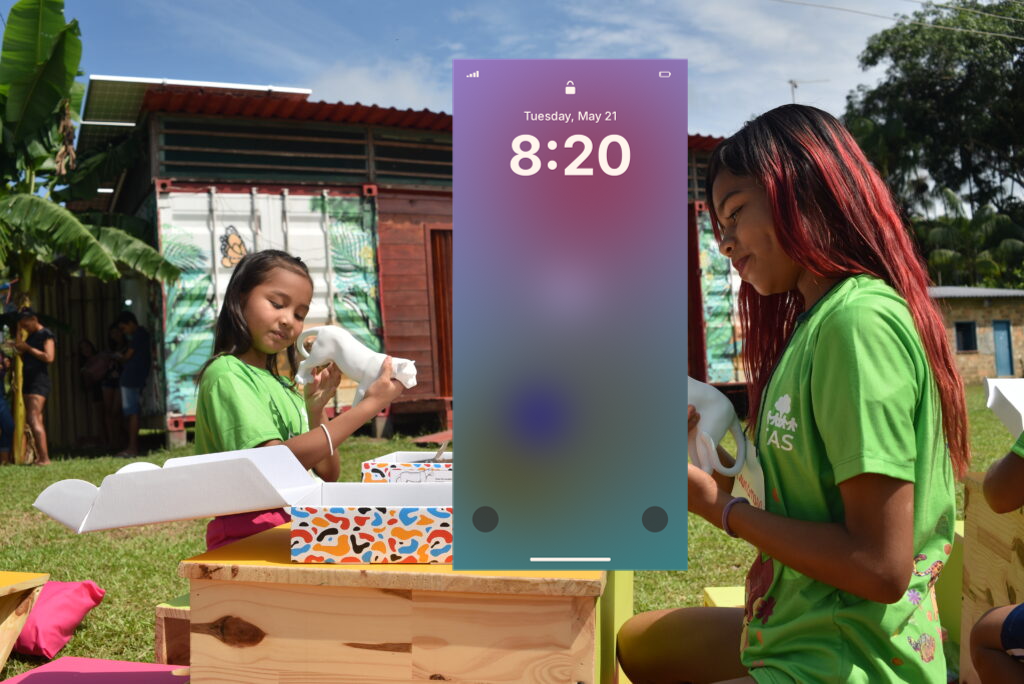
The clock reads 8,20
